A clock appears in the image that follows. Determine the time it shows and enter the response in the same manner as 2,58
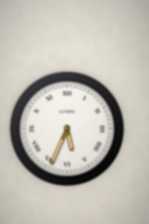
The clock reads 5,34
